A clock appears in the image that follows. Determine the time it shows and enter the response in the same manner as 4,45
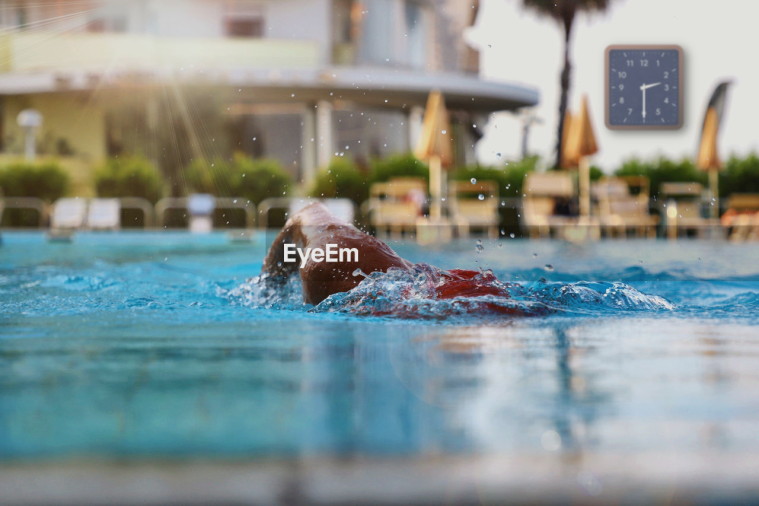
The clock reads 2,30
